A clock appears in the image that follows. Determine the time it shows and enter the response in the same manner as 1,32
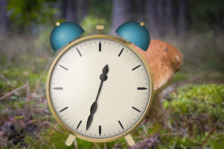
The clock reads 12,33
